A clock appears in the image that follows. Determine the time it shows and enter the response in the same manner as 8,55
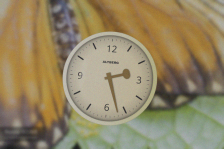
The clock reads 2,27
